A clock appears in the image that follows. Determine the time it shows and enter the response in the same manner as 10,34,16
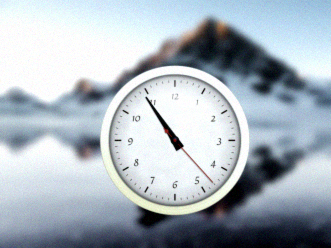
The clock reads 10,54,23
